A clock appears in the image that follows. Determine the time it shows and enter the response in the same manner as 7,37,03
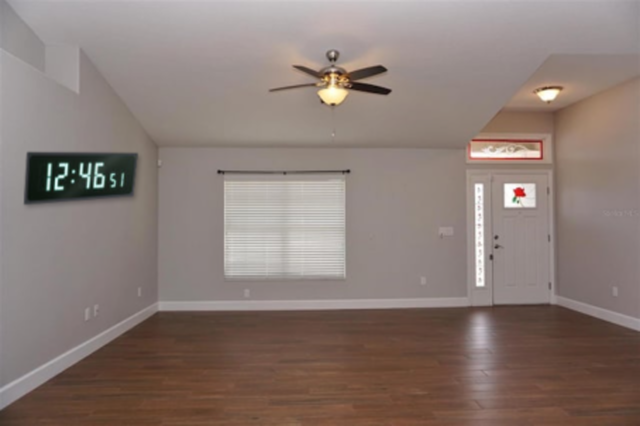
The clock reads 12,46,51
